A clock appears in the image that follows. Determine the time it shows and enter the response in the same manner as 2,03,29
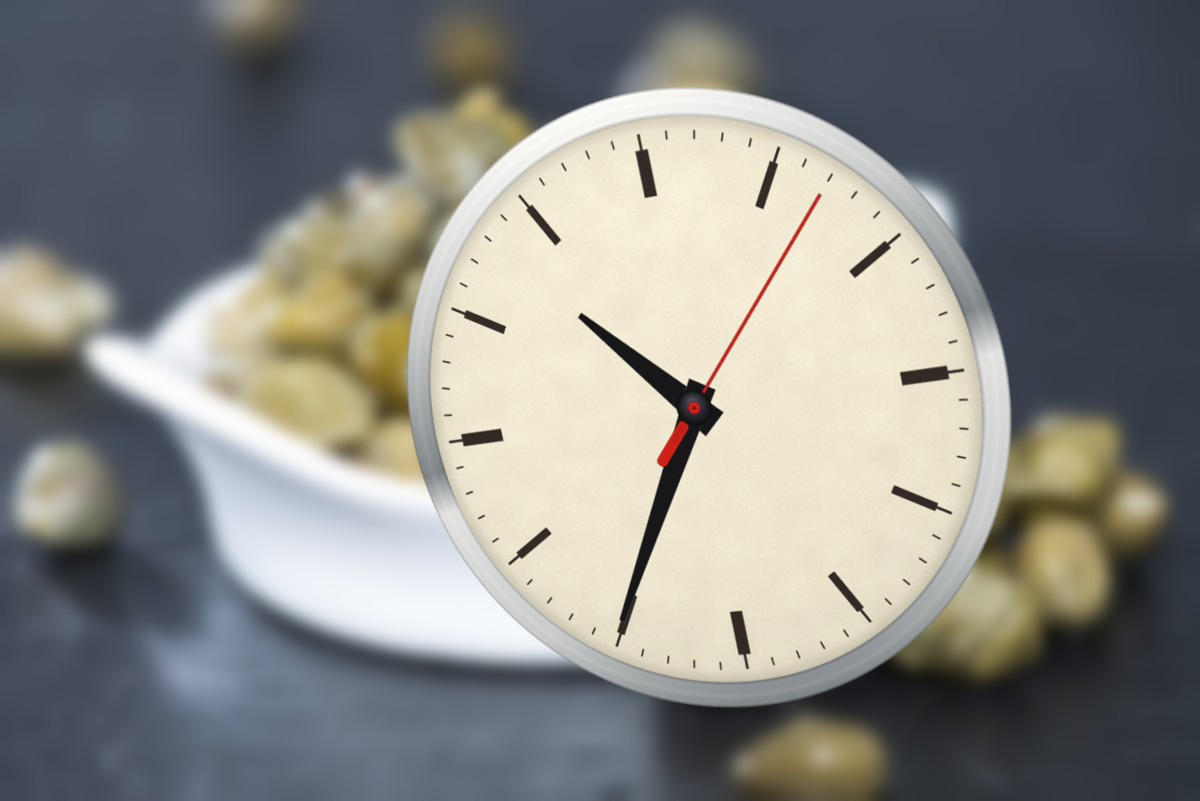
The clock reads 10,35,07
